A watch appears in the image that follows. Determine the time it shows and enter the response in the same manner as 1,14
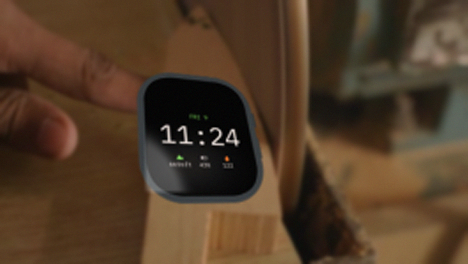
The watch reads 11,24
